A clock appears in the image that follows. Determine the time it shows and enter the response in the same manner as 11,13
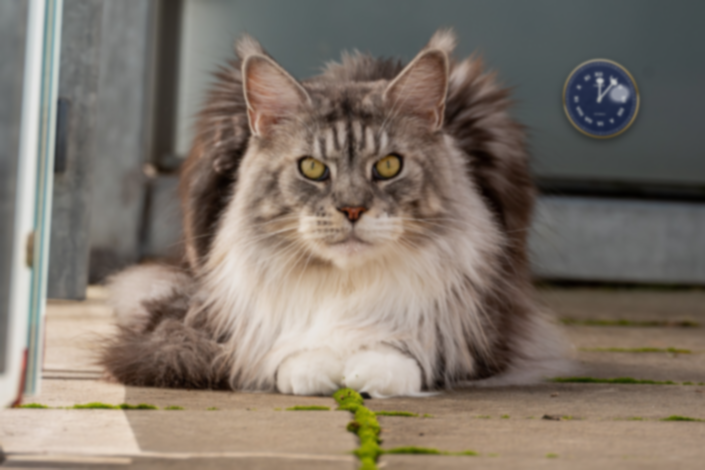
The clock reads 12,07
